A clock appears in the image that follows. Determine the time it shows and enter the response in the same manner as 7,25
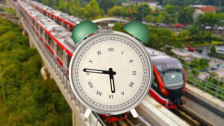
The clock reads 5,46
